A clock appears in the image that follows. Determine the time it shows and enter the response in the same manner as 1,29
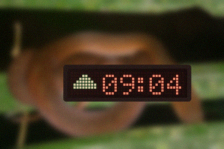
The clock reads 9,04
